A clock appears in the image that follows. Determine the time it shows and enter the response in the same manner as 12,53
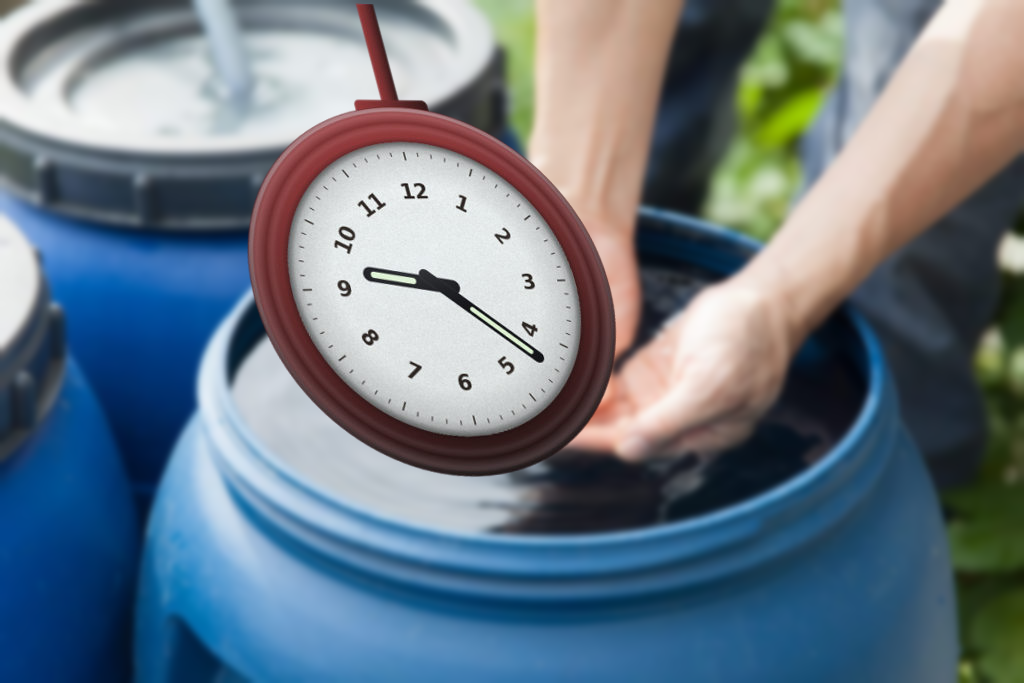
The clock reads 9,22
